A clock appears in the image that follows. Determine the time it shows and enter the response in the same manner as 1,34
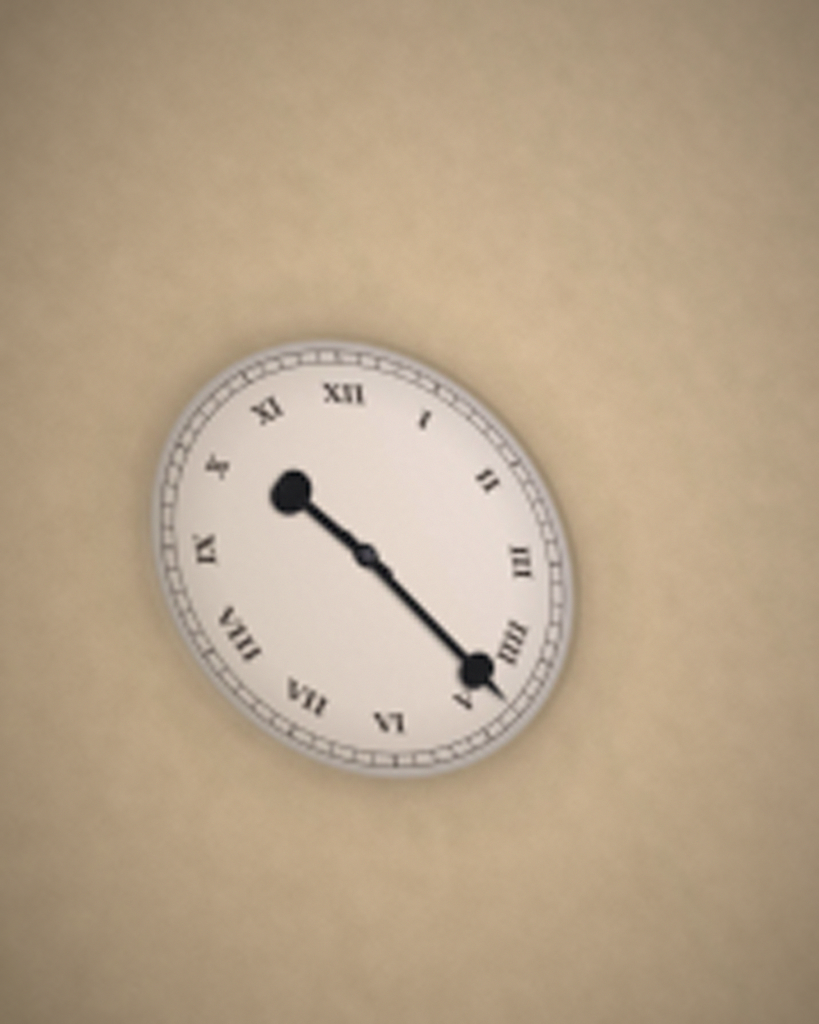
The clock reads 10,23
